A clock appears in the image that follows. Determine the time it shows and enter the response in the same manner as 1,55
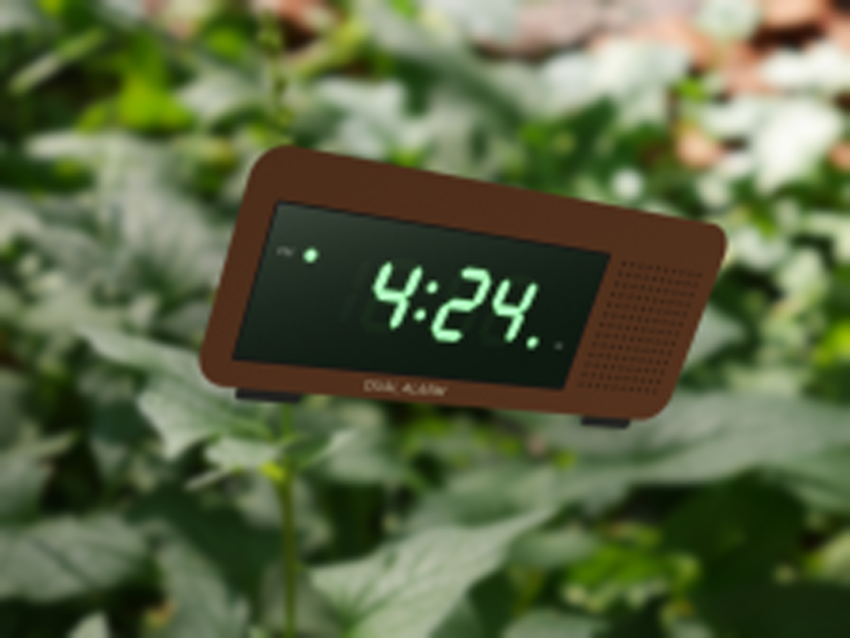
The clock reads 4,24
